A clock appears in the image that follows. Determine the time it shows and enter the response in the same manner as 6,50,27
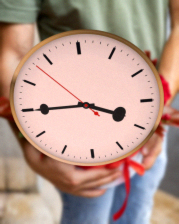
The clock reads 3,44,53
